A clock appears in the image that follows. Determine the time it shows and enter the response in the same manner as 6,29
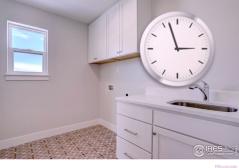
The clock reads 2,57
